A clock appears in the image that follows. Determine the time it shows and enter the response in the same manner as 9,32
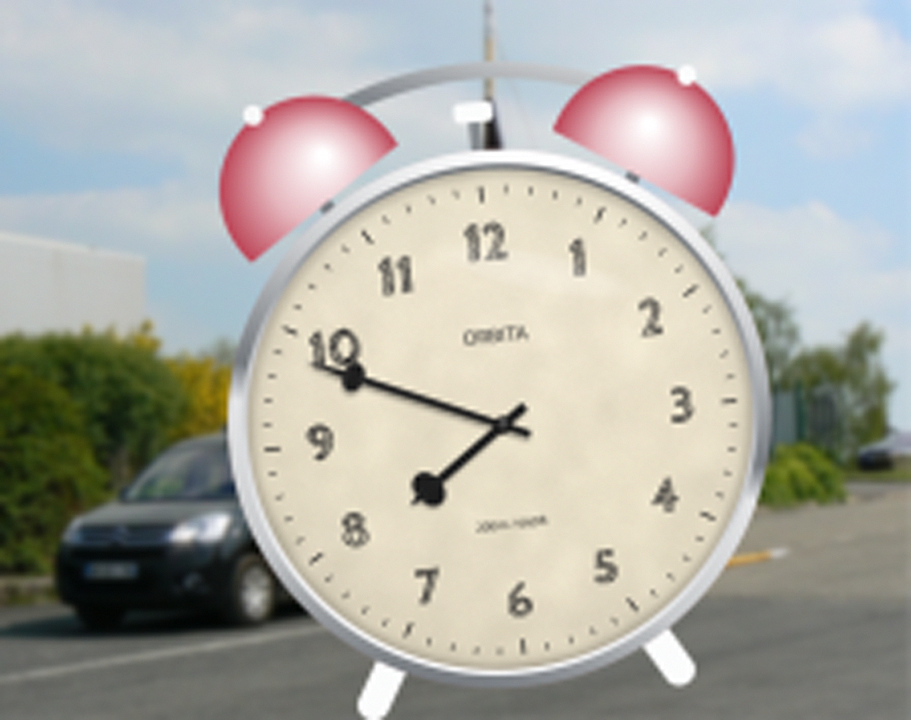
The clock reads 7,49
